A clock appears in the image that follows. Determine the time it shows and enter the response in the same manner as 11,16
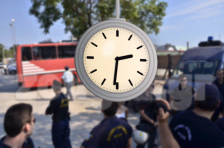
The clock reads 2,31
